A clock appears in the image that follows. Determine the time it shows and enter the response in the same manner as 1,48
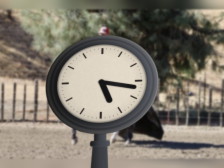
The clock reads 5,17
